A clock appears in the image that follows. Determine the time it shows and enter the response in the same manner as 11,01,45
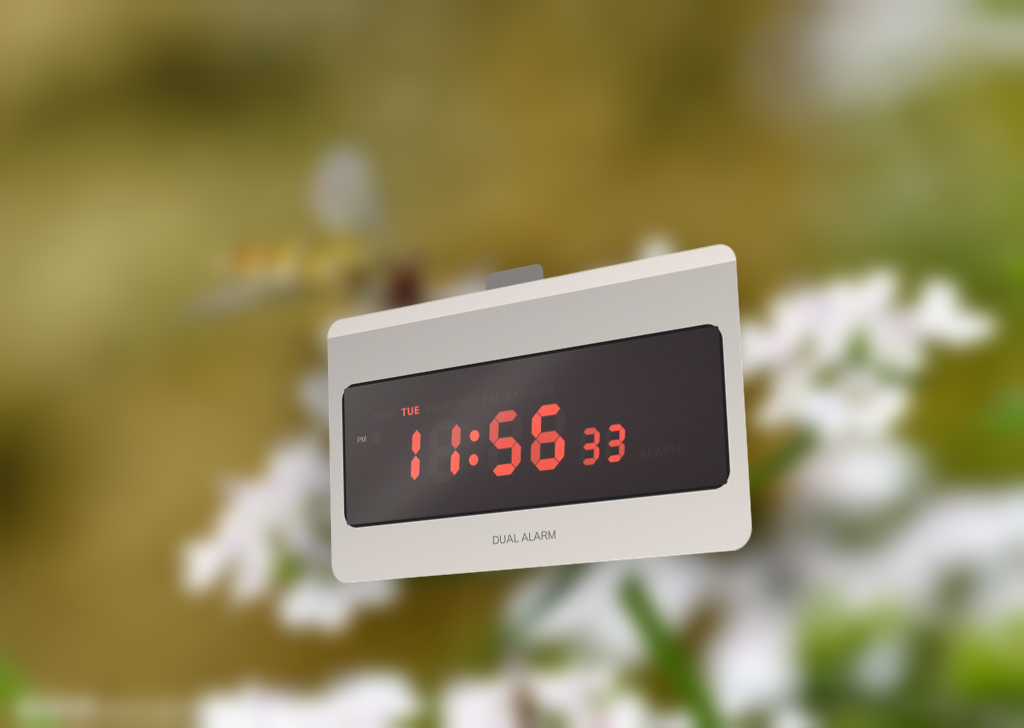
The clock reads 11,56,33
